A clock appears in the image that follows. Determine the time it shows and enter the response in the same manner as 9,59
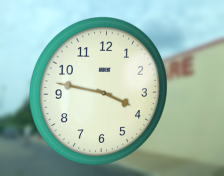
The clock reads 3,47
